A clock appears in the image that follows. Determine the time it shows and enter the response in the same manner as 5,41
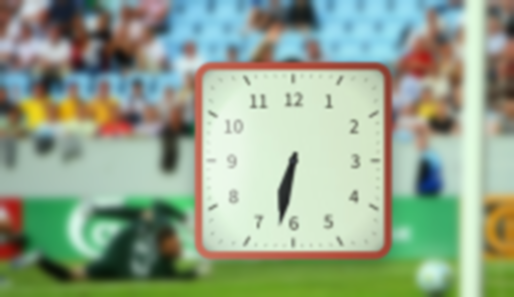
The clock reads 6,32
